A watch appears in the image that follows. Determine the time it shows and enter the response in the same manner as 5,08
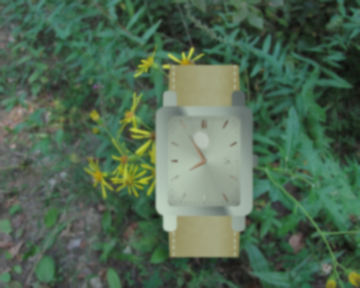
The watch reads 7,55
